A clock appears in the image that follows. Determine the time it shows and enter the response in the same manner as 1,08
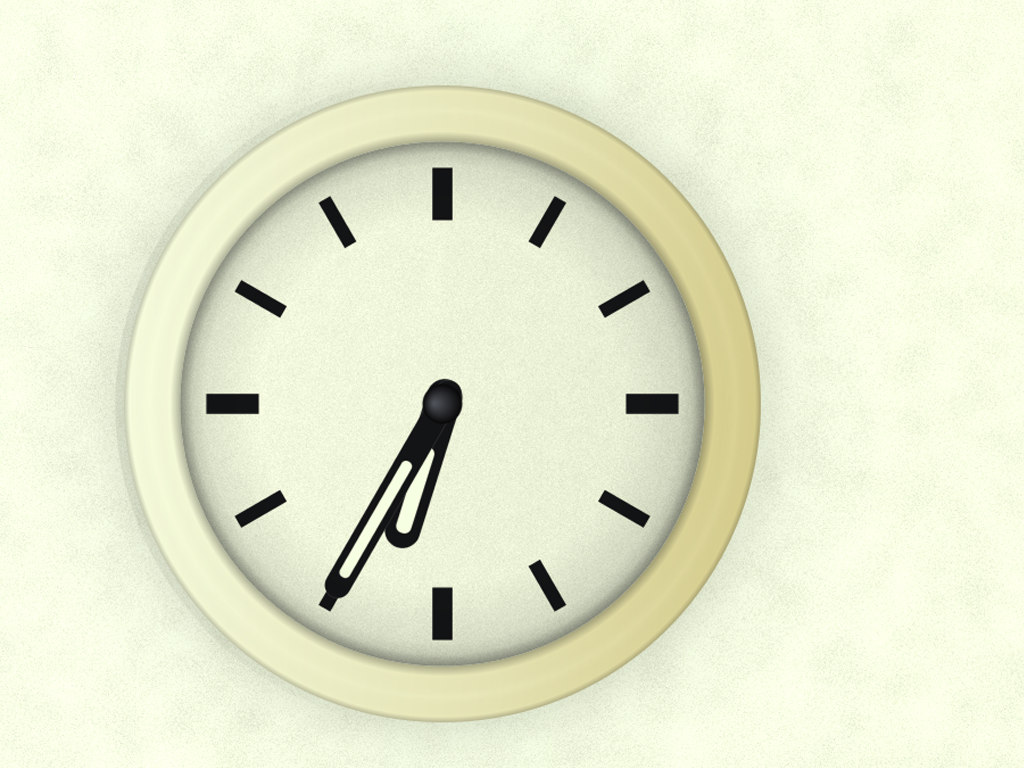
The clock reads 6,35
